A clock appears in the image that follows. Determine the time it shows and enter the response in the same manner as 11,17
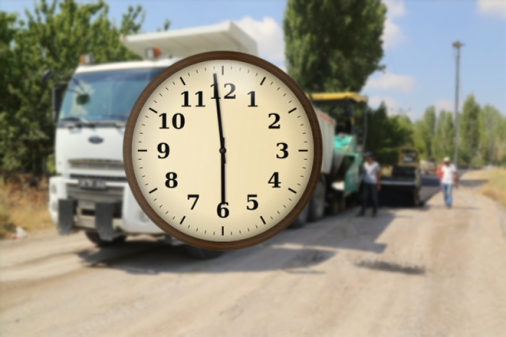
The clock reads 5,59
